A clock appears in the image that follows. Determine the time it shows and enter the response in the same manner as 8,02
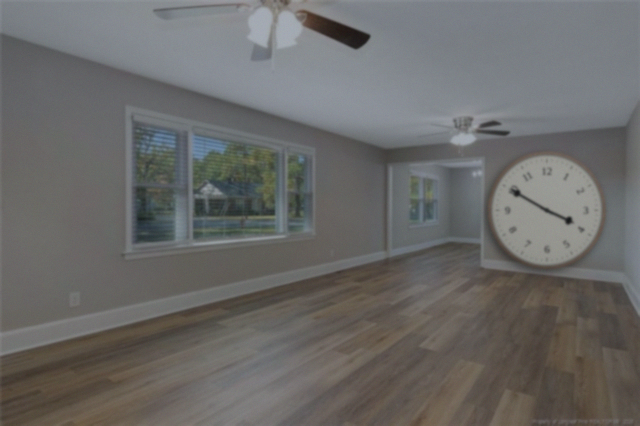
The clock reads 3,50
